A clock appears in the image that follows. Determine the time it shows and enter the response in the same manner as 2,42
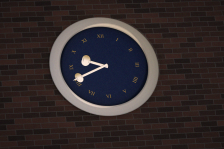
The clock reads 9,41
